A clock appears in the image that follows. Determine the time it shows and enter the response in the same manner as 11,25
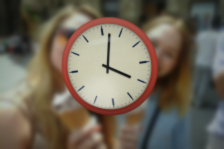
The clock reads 4,02
